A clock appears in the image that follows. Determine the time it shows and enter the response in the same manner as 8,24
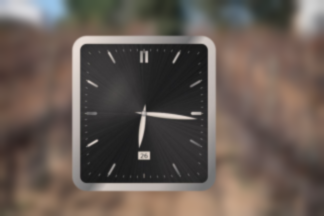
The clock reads 6,16
